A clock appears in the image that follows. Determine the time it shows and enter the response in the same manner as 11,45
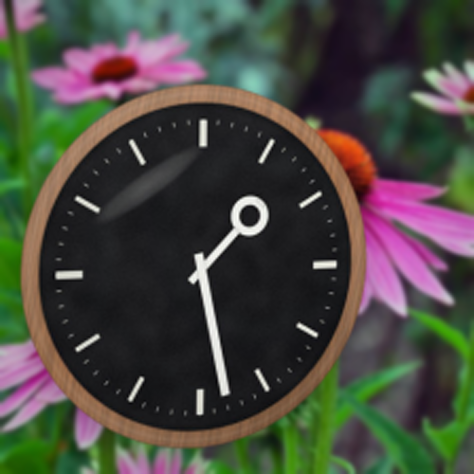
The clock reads 1,28
